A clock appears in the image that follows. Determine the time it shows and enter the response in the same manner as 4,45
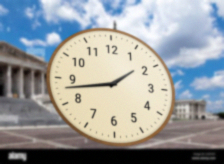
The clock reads 1,43
